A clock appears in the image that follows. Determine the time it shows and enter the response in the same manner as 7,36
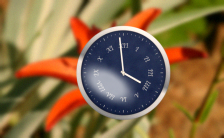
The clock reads 3,59
